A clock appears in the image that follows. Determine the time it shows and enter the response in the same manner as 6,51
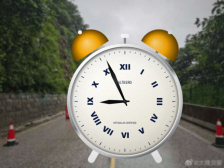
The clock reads 8,56
